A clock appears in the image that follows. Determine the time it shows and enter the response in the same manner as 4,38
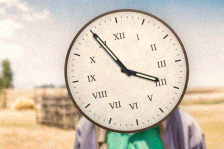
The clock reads 3,55
